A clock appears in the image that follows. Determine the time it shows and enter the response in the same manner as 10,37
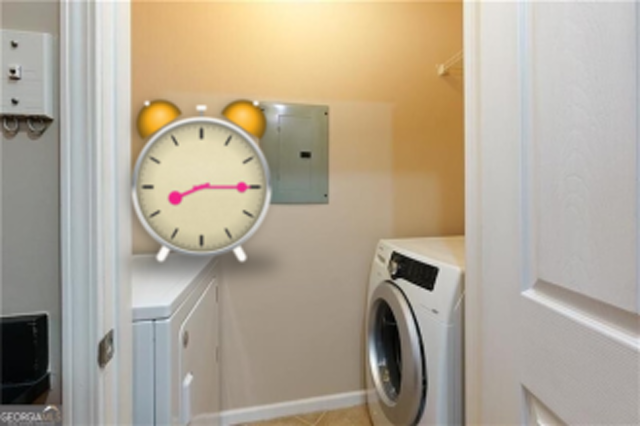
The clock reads 8,15
